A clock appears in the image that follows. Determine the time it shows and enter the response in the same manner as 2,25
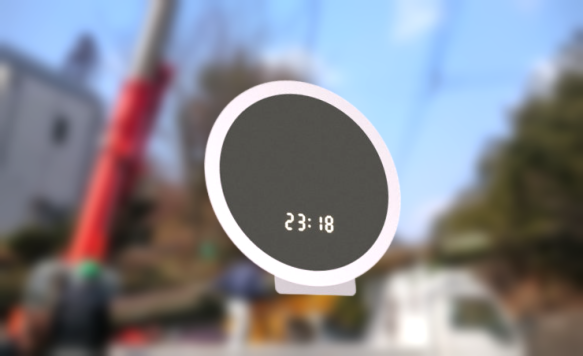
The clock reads 23,18
